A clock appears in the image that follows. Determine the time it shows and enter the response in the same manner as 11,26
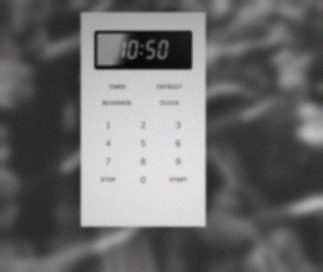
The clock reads 10,50
